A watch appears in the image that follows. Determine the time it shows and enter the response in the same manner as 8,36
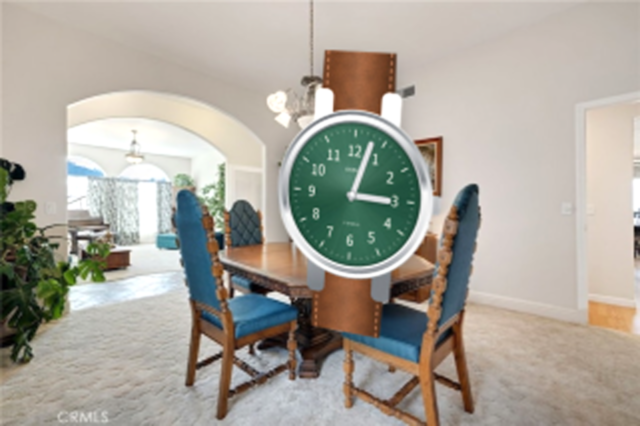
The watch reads 3,03
